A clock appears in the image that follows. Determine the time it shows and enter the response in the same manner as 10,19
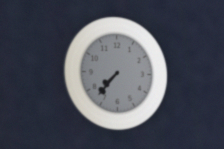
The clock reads 7,37
